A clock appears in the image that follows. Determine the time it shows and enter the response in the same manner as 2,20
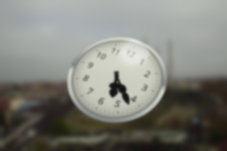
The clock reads 5,22
